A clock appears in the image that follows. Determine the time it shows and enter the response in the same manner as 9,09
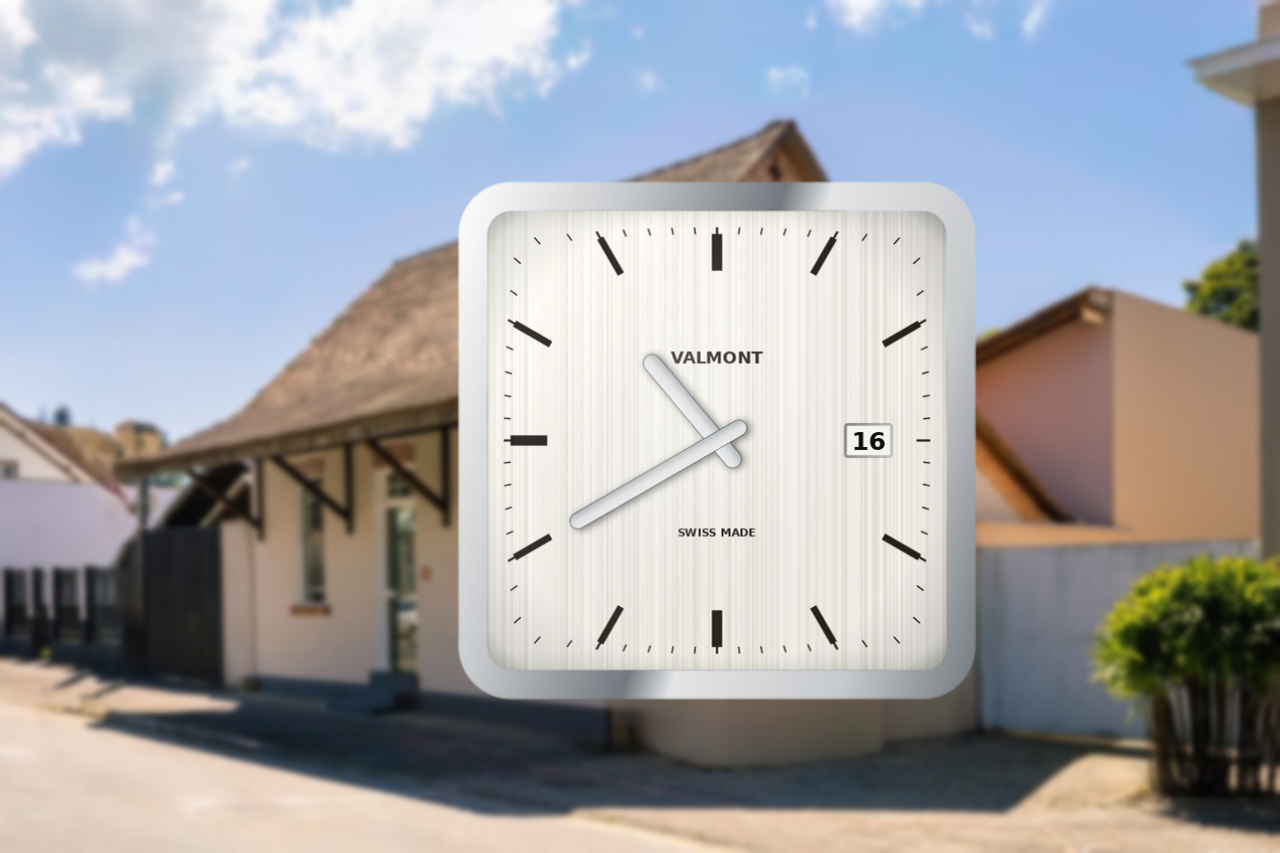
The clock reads 10,40
